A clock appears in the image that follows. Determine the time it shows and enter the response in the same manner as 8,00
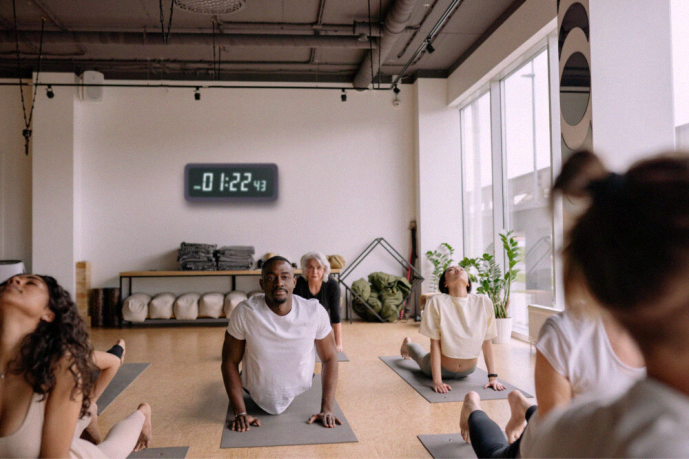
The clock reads 1,22
